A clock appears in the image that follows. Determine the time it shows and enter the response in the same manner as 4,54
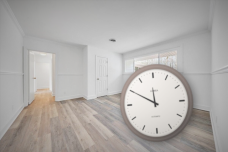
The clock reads 11,50
